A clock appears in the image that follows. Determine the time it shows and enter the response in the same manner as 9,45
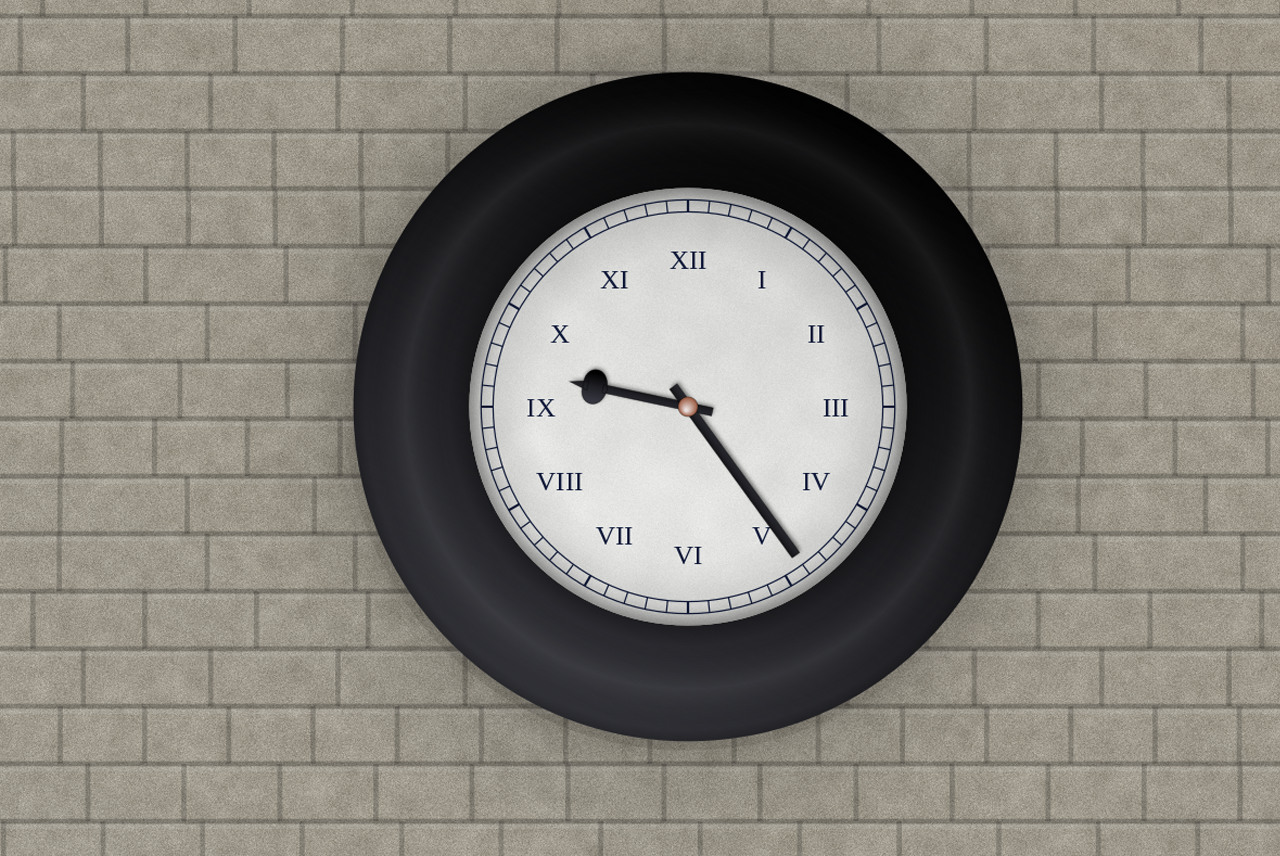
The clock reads 9,24
